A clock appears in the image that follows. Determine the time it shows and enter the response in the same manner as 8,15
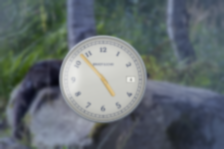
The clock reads 4,53
